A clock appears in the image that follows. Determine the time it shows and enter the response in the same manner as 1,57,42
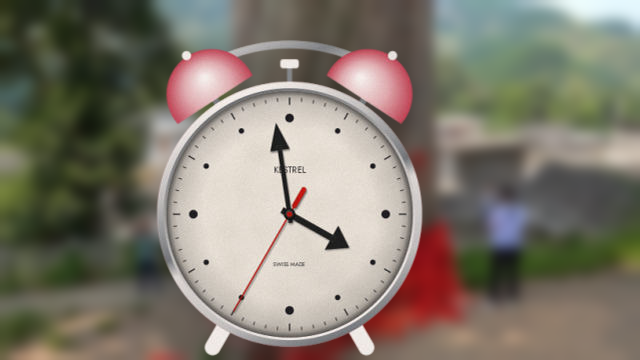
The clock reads 3,58,35
